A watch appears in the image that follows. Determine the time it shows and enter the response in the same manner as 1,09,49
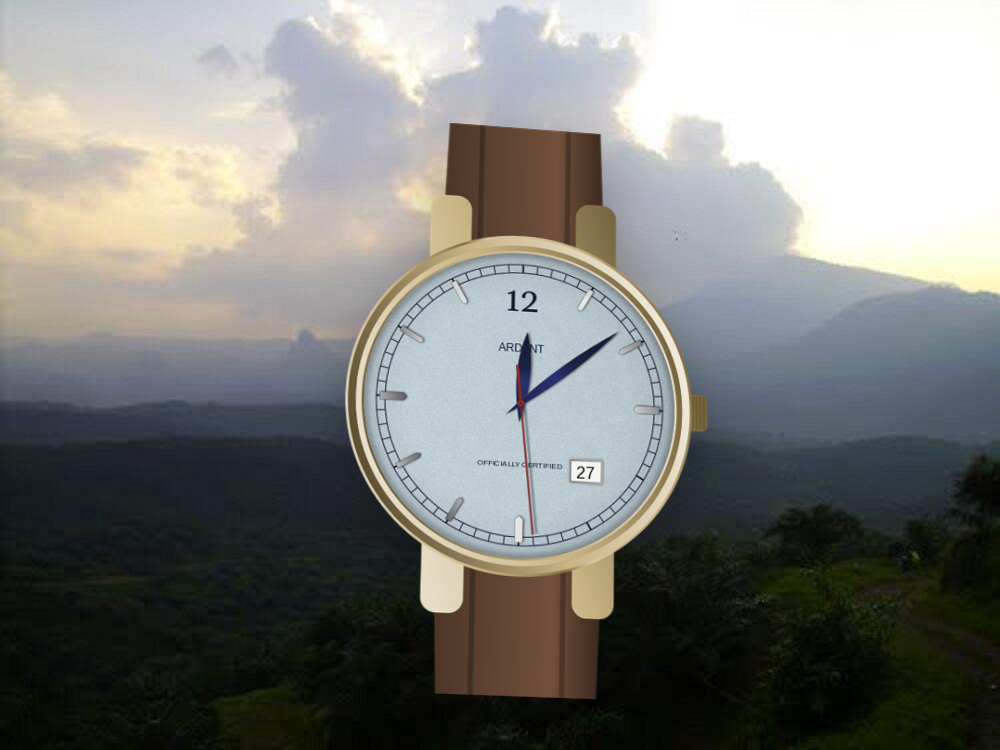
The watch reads 12,08,29
